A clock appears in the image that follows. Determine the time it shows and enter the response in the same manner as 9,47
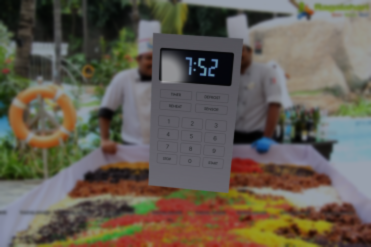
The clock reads 7,52
